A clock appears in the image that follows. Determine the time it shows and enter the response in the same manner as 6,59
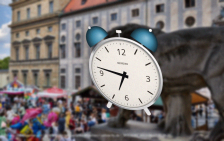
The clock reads 6,47
